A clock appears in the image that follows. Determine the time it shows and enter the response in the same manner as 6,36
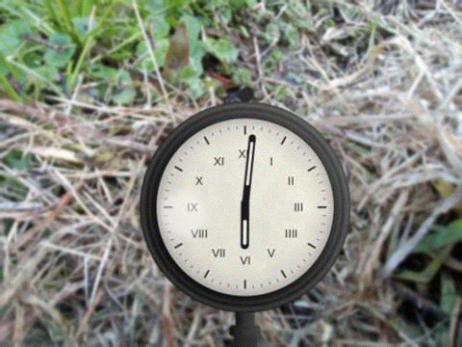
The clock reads 6,01
